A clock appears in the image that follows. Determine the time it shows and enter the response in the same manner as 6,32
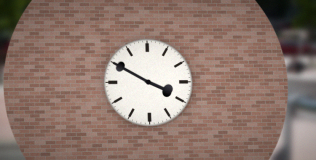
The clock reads 3,50
